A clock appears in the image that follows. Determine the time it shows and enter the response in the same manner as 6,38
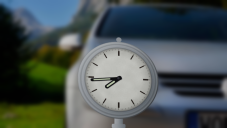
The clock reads 7,44
